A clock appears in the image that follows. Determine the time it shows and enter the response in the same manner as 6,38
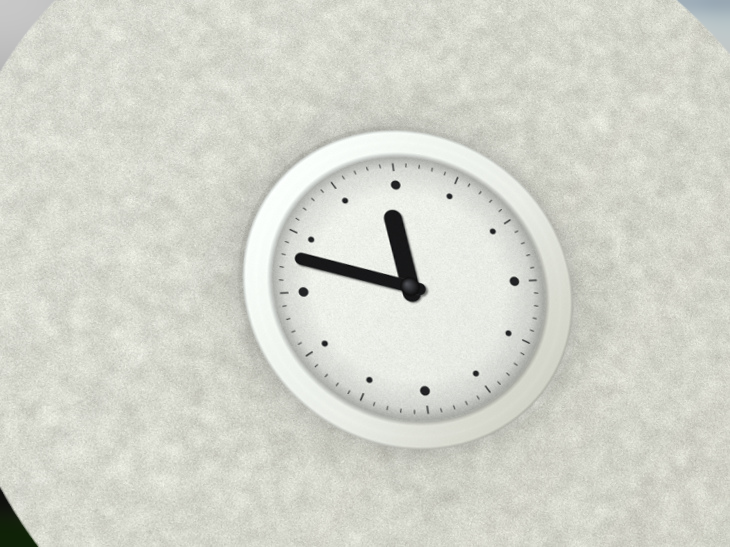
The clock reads 11,48
